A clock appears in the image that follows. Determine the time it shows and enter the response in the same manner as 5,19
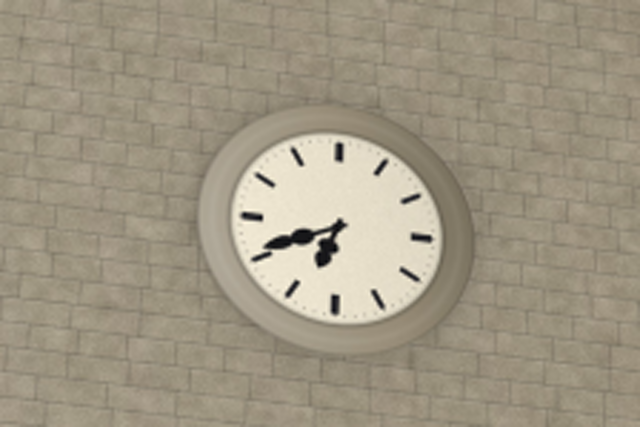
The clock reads 6,41
